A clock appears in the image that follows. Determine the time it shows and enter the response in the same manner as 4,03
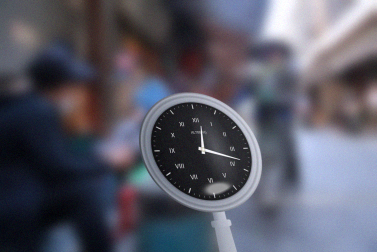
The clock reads 12,18
